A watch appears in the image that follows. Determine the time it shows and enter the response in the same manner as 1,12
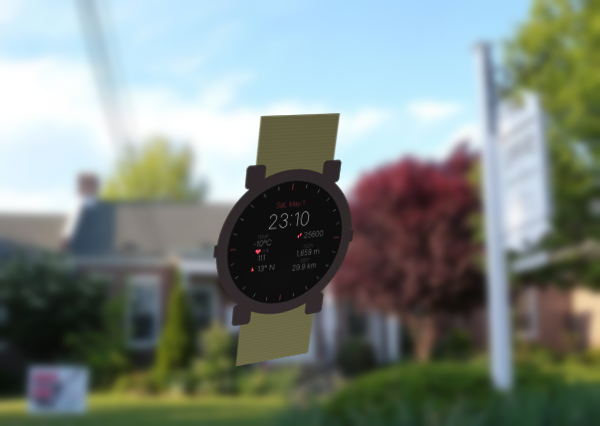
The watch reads 23,10
